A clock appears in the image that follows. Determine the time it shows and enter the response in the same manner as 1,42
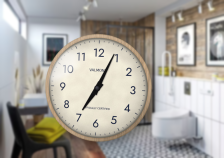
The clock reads 7,04
